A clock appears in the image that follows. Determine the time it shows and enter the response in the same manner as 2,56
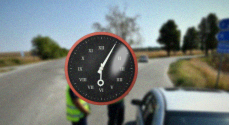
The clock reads 6,05
